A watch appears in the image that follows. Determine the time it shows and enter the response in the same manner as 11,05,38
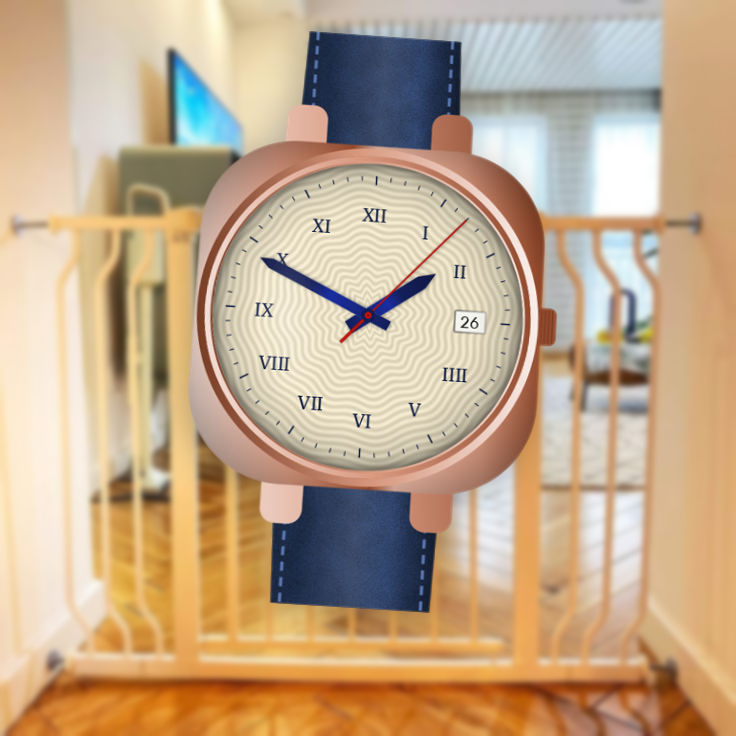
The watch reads 1,49,07
